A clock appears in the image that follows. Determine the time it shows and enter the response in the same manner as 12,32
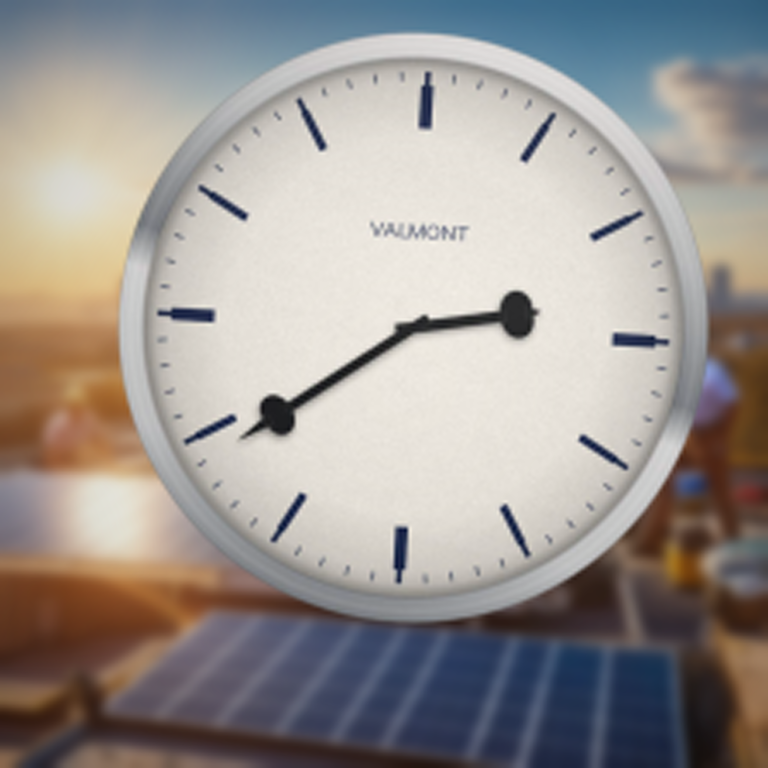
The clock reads 2,39
